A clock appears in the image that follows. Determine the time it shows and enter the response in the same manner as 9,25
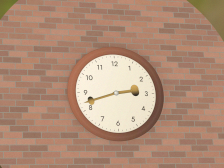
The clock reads 2,42
